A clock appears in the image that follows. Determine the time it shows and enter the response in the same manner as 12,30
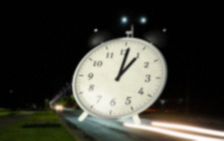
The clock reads 1,01
